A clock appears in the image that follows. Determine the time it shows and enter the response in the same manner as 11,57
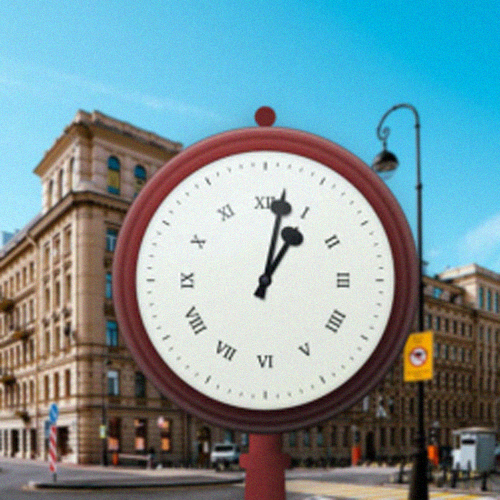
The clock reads 1,02
